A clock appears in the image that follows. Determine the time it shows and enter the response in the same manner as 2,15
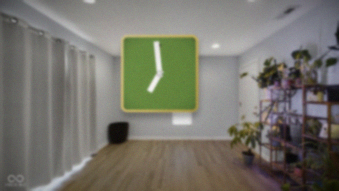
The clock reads 6,59
